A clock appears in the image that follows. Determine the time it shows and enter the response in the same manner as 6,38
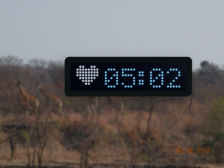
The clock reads 5,02
